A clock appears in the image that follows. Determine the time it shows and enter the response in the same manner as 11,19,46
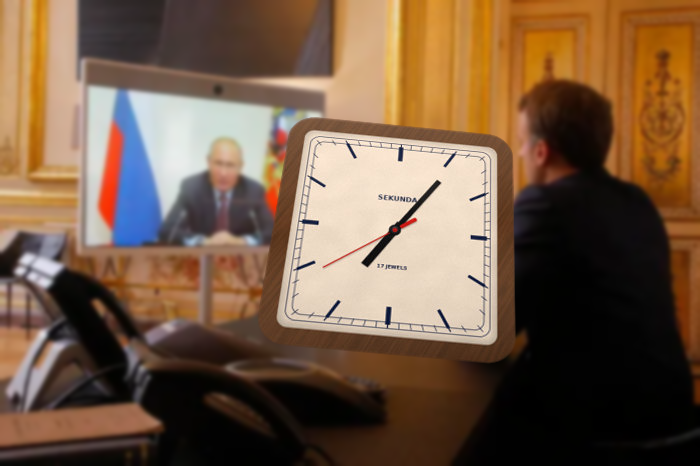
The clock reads 7,05,39
